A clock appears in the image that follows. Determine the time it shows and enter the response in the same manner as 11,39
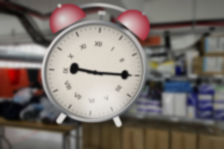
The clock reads 9,15
